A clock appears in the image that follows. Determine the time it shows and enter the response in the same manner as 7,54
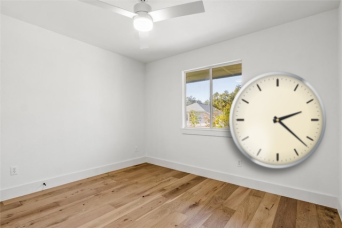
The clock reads 2,22
